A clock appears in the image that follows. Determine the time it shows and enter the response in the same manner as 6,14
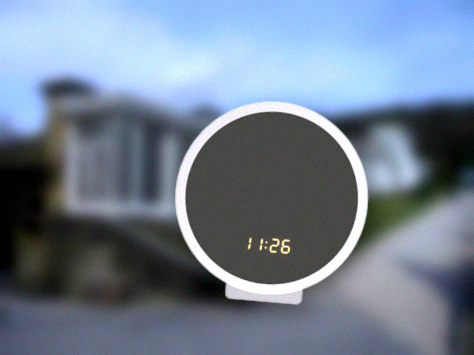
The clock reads 11,26
